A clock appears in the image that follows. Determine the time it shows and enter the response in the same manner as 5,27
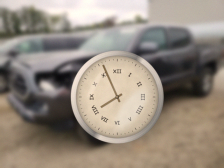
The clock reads 7,56
